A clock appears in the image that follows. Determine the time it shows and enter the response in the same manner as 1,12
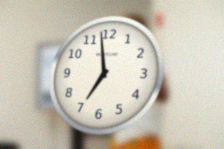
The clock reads 6,58
